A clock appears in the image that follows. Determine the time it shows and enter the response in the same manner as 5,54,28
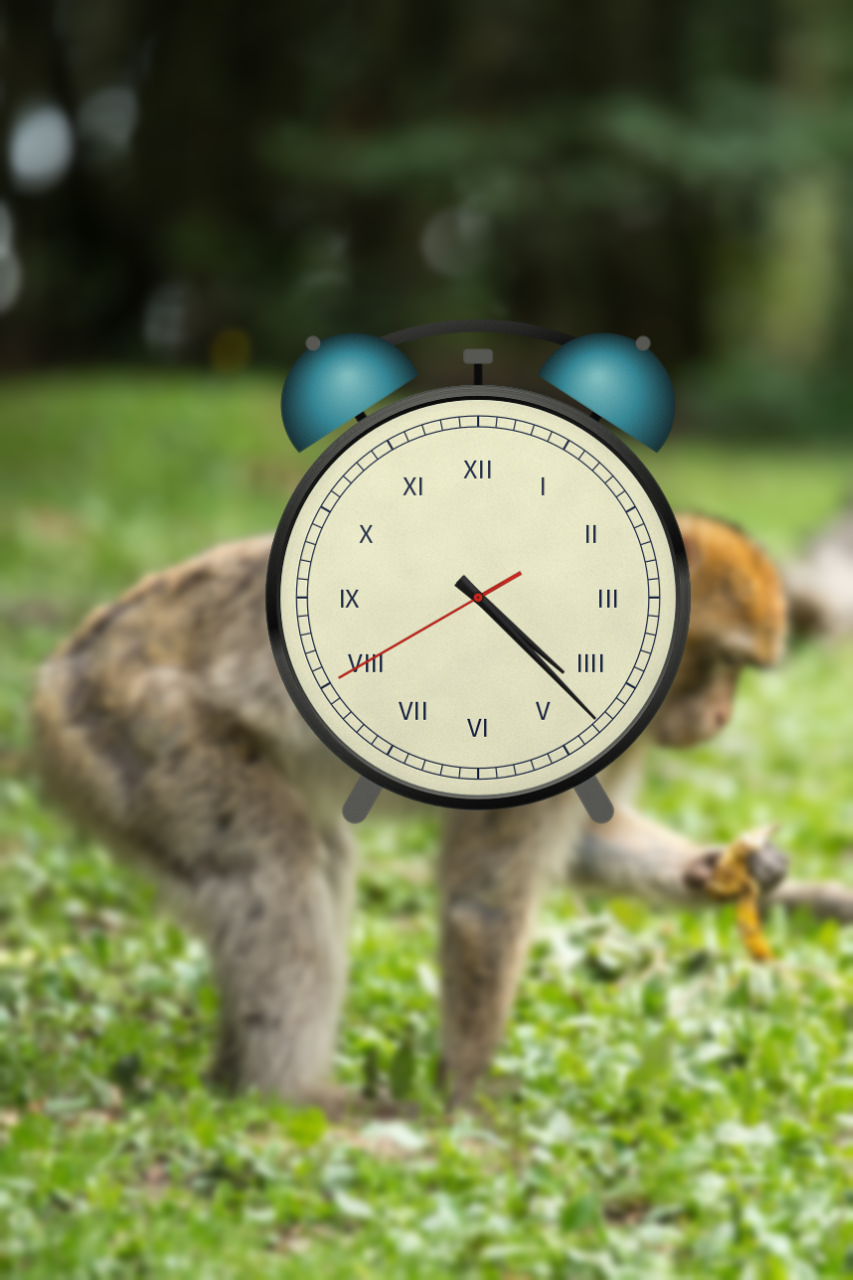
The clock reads 4,22,40
